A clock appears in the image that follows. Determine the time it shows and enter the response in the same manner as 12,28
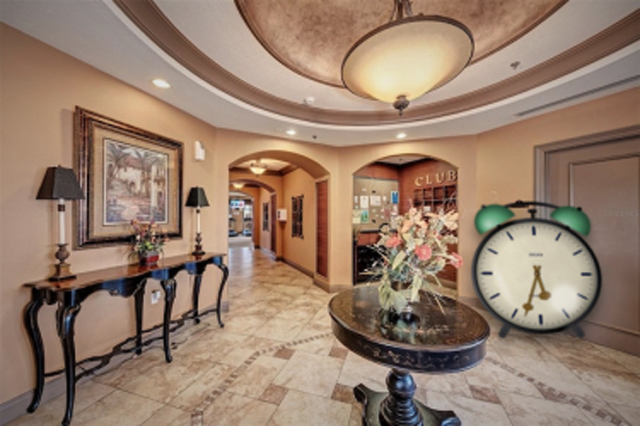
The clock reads 5,33
